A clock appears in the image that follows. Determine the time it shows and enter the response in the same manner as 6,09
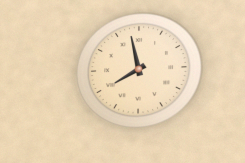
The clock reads 7,58
